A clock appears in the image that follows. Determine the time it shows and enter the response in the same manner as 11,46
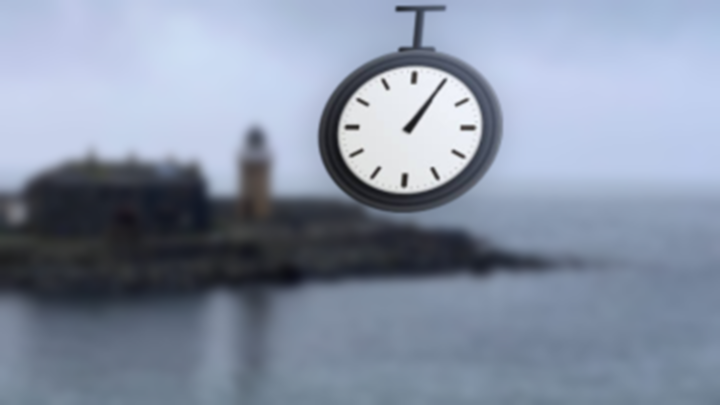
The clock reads 1,05
